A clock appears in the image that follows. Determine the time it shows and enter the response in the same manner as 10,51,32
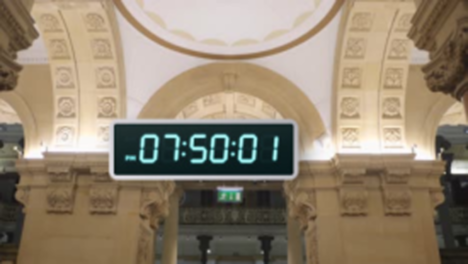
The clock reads 7,50,01
